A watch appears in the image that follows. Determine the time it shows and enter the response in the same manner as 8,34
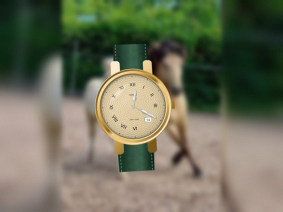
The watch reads 12,20
